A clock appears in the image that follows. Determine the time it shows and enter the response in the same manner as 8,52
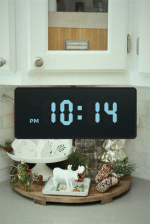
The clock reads 10,14
